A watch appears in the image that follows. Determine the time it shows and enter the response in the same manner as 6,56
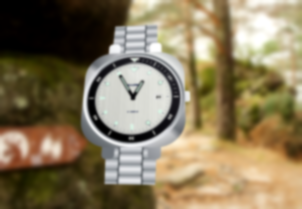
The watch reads 12,55
